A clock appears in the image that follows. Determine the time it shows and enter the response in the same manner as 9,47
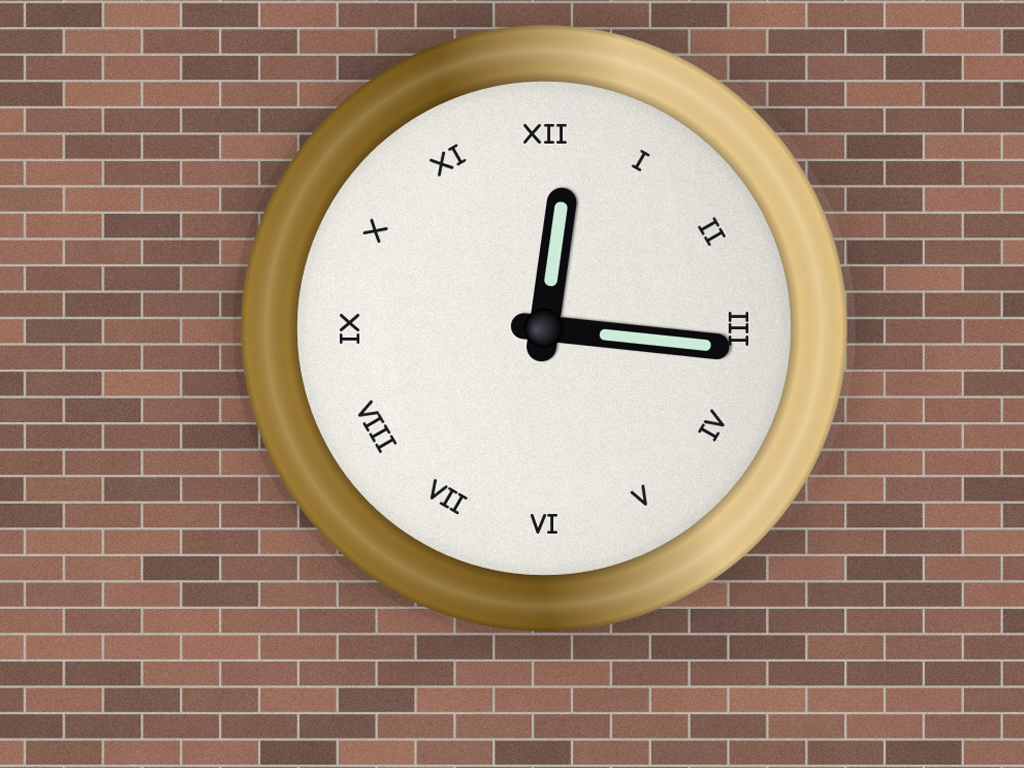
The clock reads 12,16
